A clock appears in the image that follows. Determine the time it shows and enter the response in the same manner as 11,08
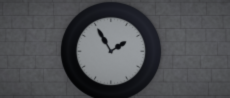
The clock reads 1,55
